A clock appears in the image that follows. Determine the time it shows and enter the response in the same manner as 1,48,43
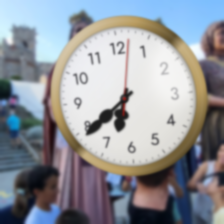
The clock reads 6,39,02
